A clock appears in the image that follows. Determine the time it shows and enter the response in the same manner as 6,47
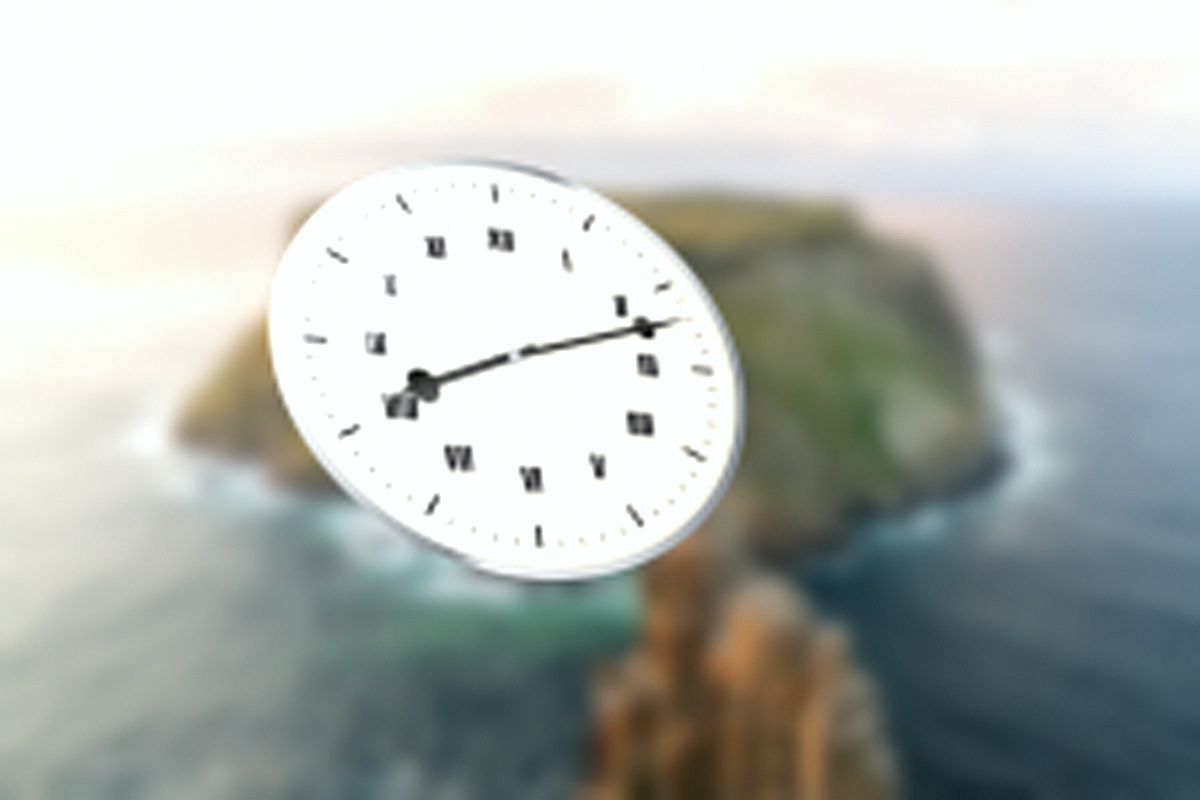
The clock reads 8,12
